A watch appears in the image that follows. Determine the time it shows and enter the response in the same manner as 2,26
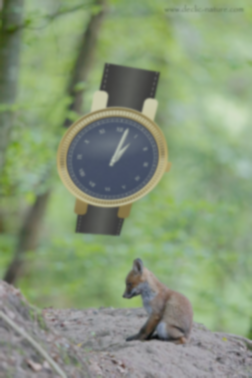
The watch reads 1,02
